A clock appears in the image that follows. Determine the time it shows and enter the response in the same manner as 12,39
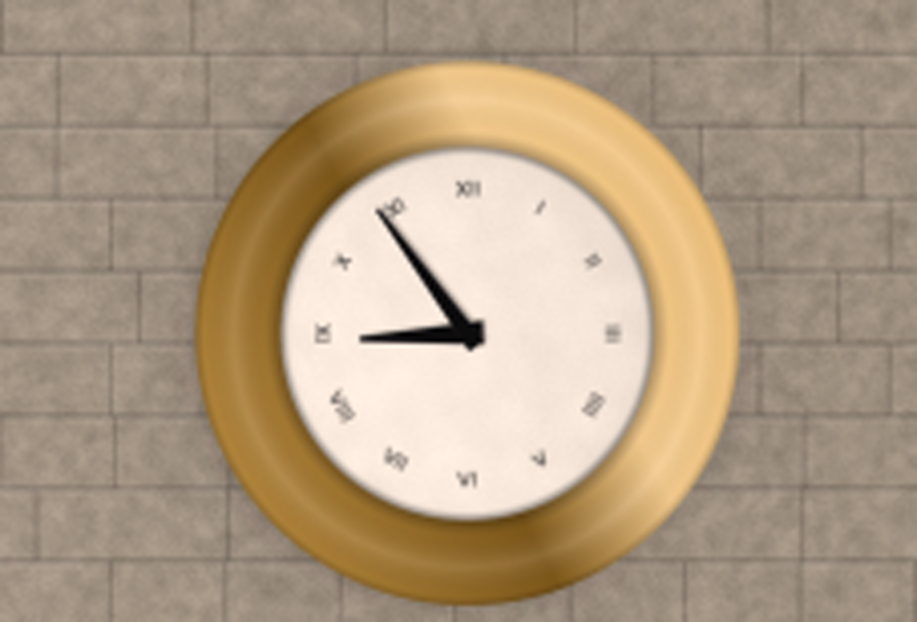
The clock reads 8,54
